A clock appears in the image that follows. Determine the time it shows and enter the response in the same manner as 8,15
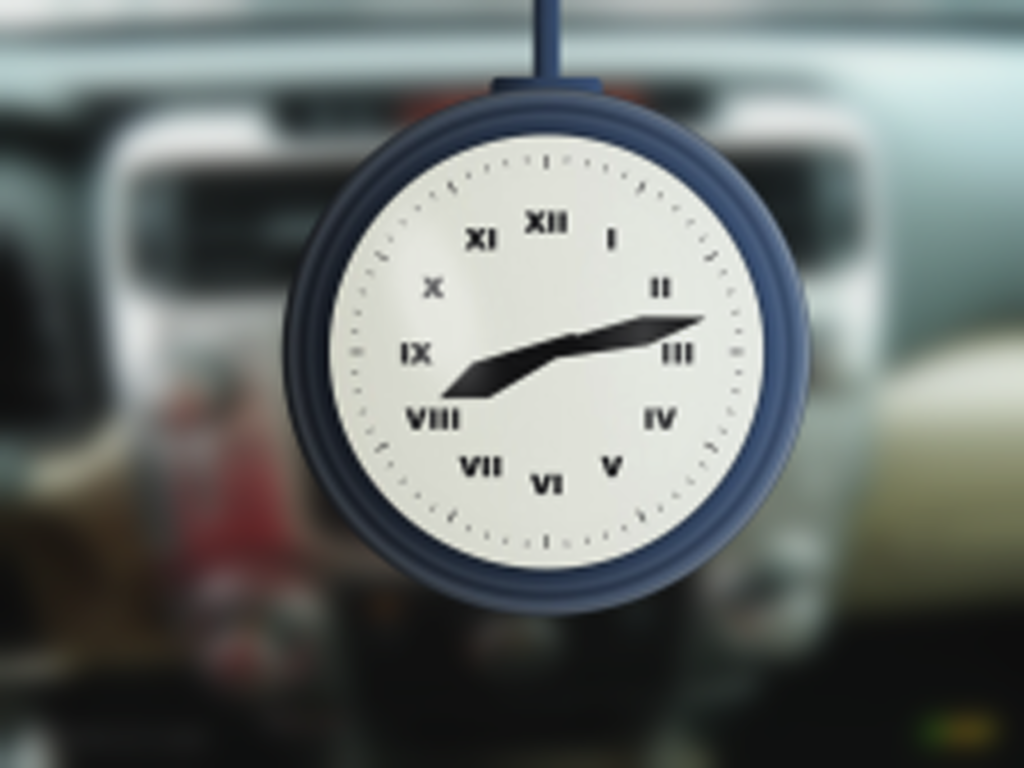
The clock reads 8,13
